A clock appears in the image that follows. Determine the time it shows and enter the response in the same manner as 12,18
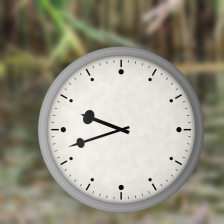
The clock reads 9,42
